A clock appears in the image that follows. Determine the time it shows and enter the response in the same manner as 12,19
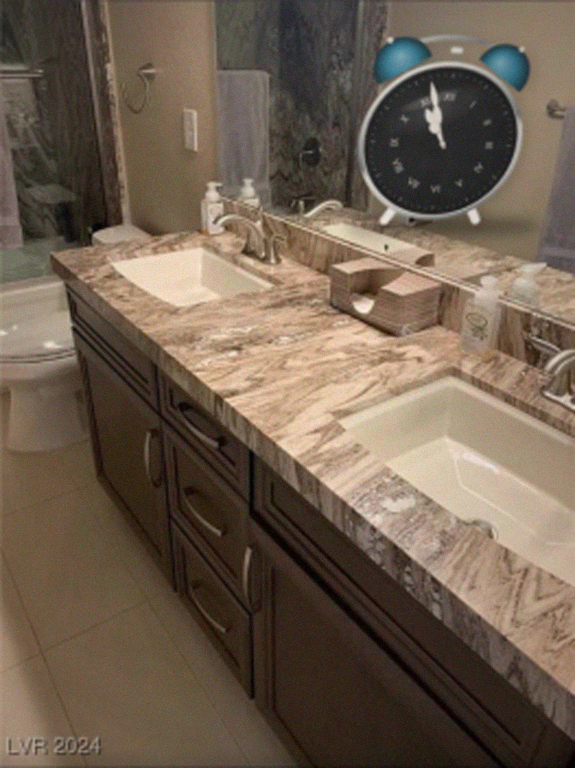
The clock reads 10,57
